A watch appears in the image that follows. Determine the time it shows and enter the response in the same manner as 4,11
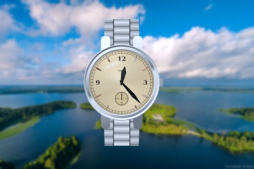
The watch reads 12,23
